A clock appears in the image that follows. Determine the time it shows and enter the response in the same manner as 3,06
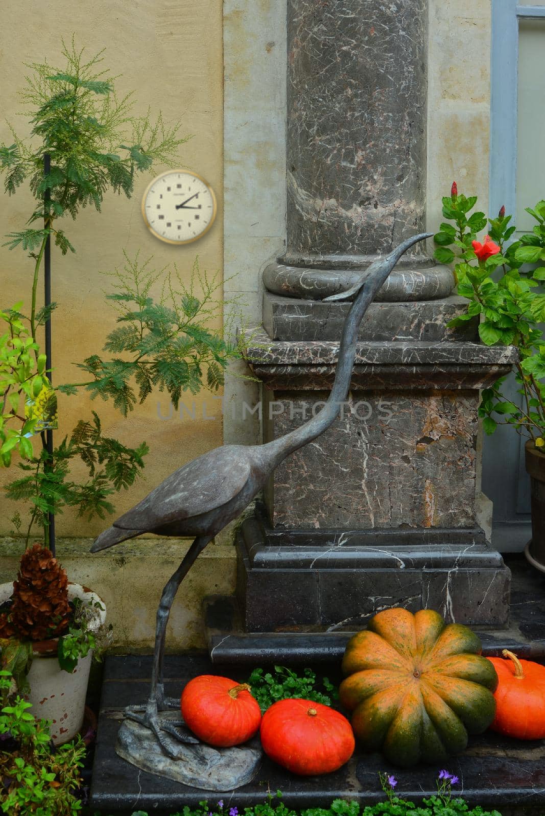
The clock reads 3,09
